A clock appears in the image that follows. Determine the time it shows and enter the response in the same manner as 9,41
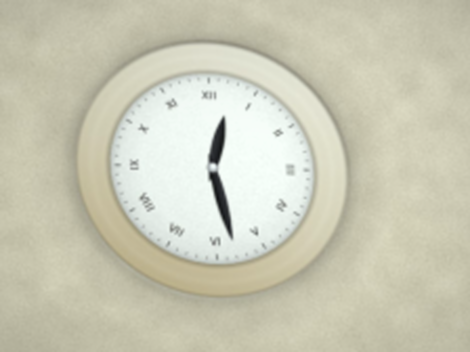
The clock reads 12,28
